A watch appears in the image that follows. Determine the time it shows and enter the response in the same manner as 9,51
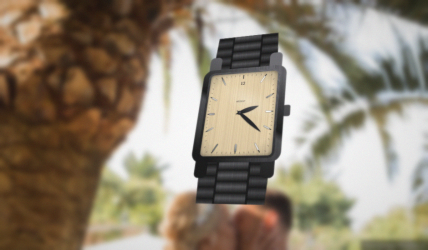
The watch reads 2,22
